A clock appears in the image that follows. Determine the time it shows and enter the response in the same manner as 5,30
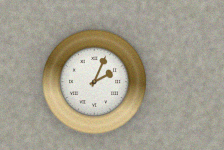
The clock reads 2,04
